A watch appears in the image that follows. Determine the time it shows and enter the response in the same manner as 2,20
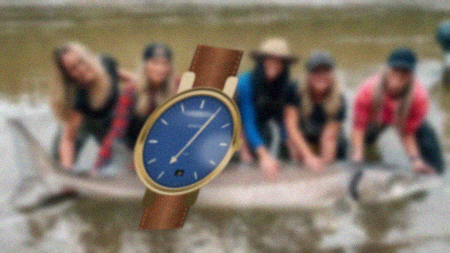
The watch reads 7,05
